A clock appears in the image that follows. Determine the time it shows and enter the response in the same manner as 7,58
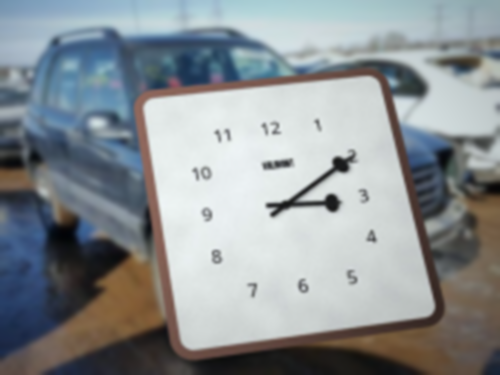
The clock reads 3,10
